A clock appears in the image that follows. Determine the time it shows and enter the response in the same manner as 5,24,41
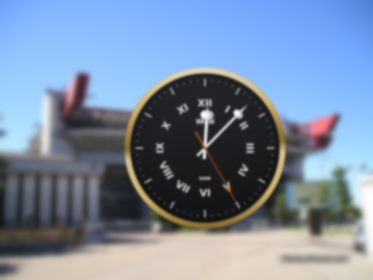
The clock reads 12,07,25
